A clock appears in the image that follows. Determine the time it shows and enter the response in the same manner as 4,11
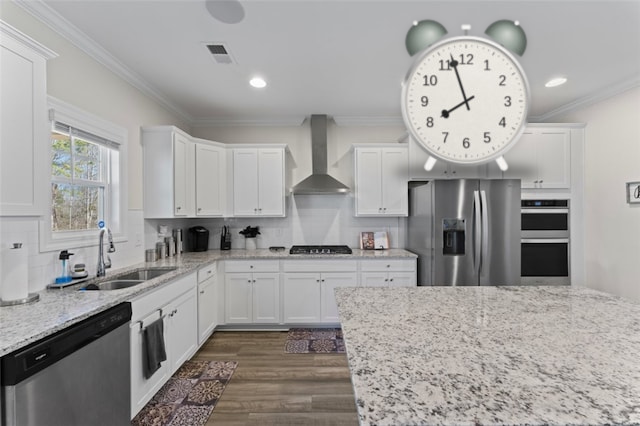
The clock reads 7,57
